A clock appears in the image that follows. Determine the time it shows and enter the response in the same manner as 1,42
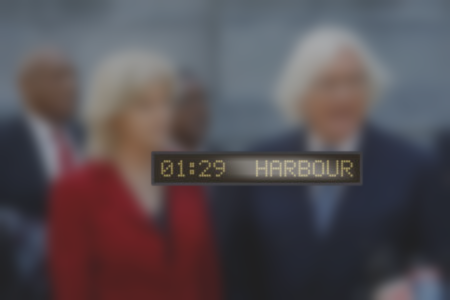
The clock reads 1,29
